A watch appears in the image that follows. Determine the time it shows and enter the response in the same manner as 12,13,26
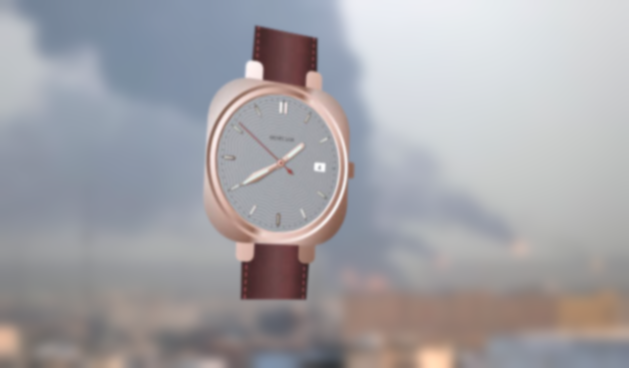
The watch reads 1,39,51
